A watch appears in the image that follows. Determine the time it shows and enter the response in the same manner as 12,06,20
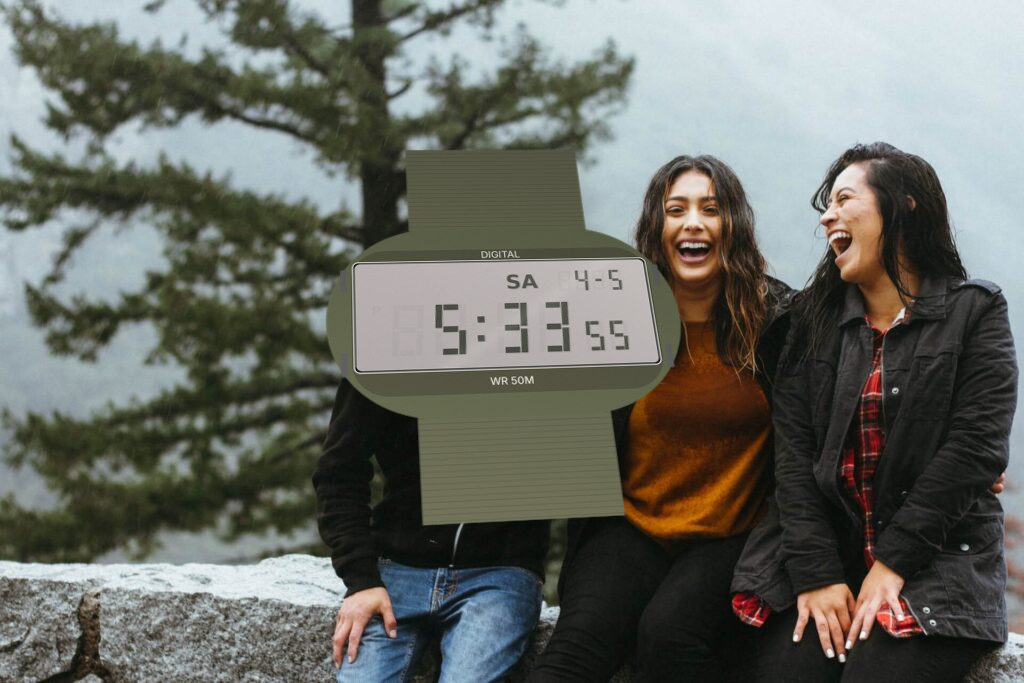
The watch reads 5,33,55
